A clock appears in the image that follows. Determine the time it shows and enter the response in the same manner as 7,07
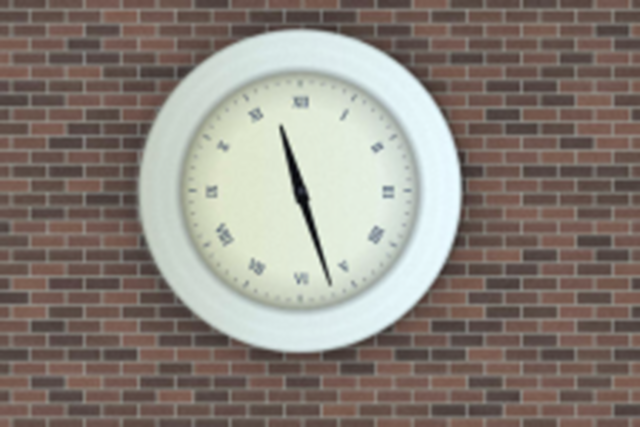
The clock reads 11,27
